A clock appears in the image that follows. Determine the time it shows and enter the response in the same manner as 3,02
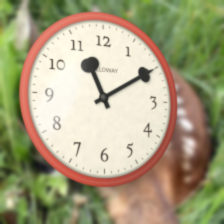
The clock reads 11,10
